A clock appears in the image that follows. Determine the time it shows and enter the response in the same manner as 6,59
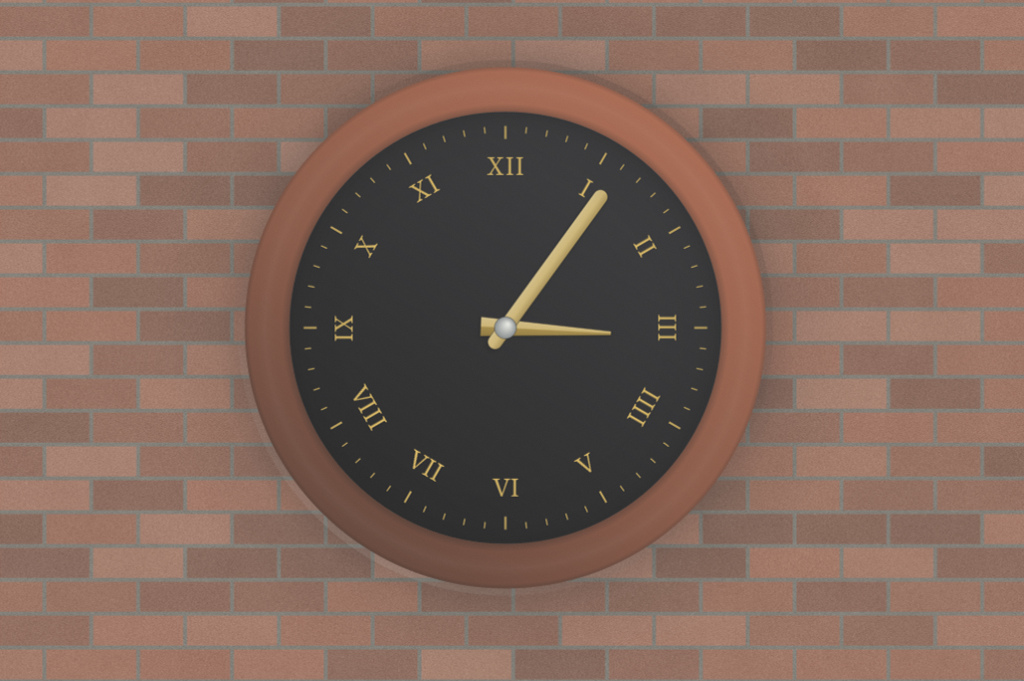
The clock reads 3,06
